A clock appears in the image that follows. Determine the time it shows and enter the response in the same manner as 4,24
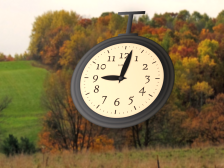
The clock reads 9,02
